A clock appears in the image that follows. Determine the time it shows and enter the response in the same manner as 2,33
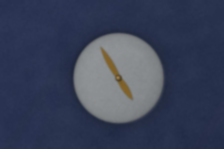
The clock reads 4,55
